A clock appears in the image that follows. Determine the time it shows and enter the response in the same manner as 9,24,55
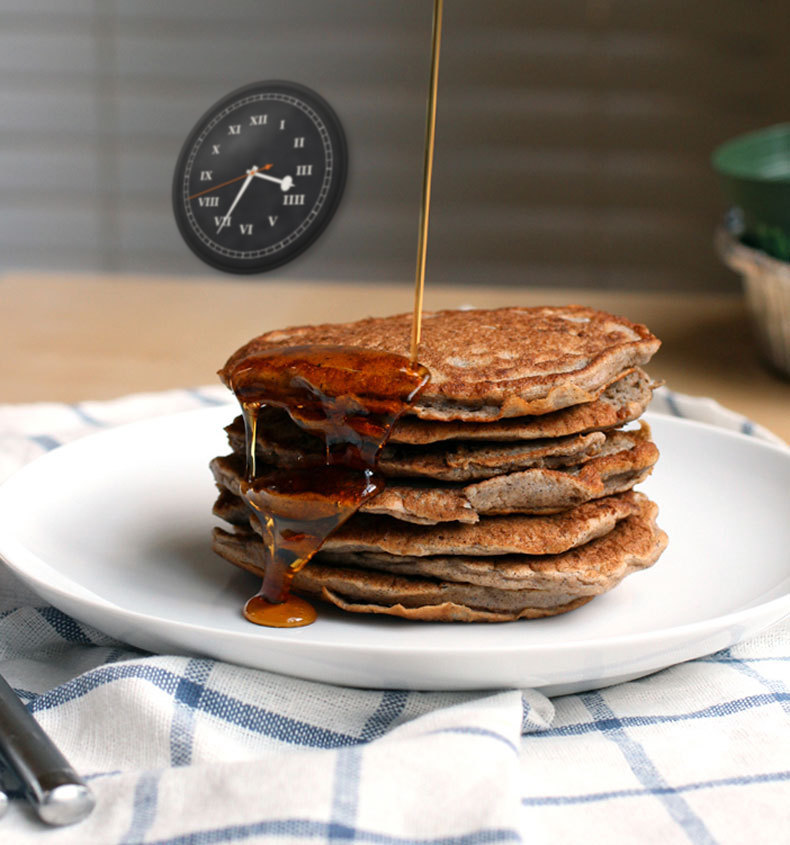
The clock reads 3,34,42
